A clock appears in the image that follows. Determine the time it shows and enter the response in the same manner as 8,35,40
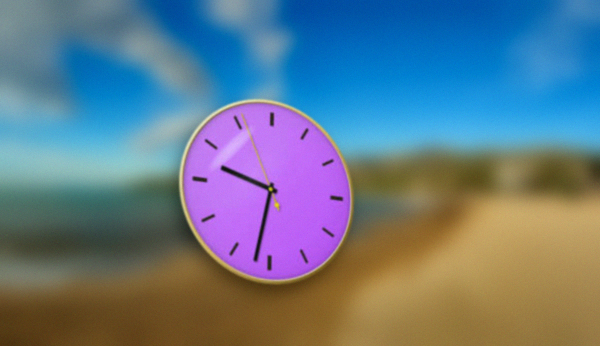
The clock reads 9,31,56
